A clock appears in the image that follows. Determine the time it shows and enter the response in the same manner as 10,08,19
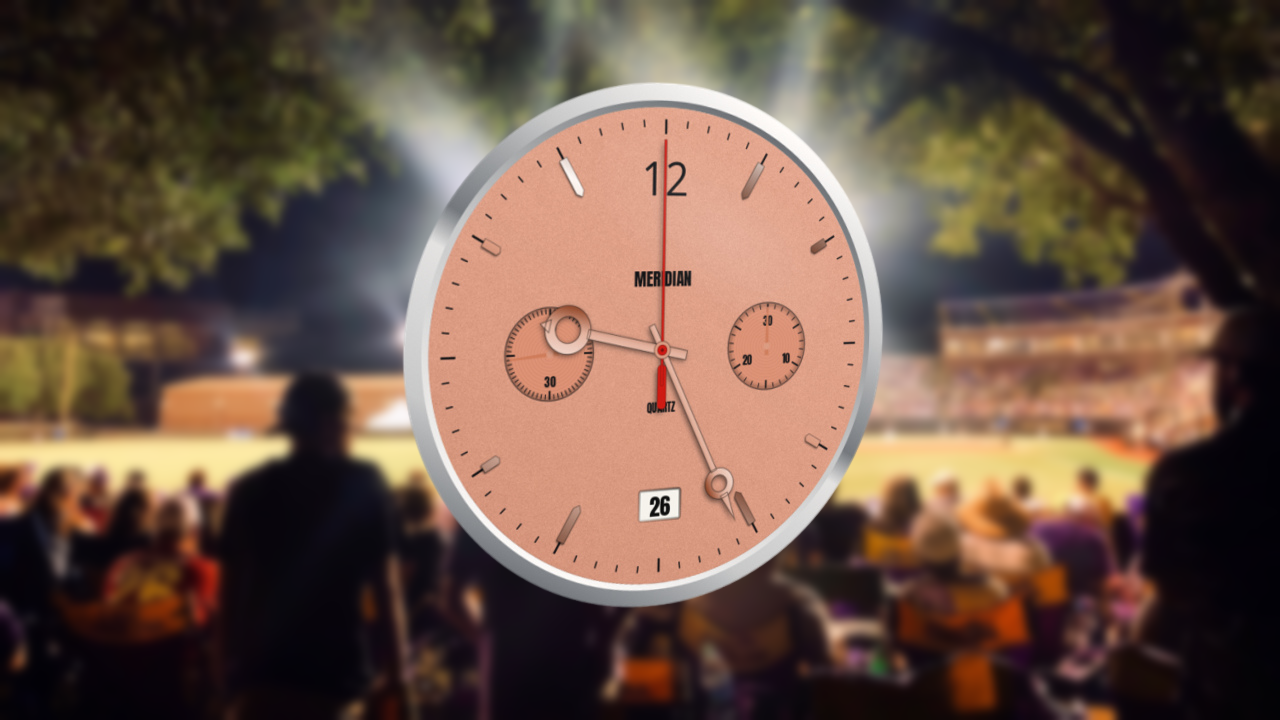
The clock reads 9,25,44
